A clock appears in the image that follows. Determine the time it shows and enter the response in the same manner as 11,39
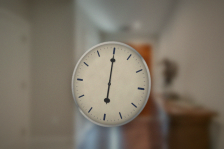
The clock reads 6,00
